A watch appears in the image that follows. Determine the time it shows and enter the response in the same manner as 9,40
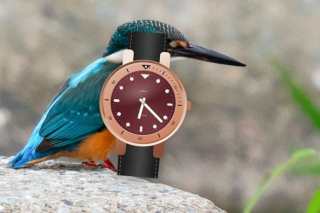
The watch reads 6,22
